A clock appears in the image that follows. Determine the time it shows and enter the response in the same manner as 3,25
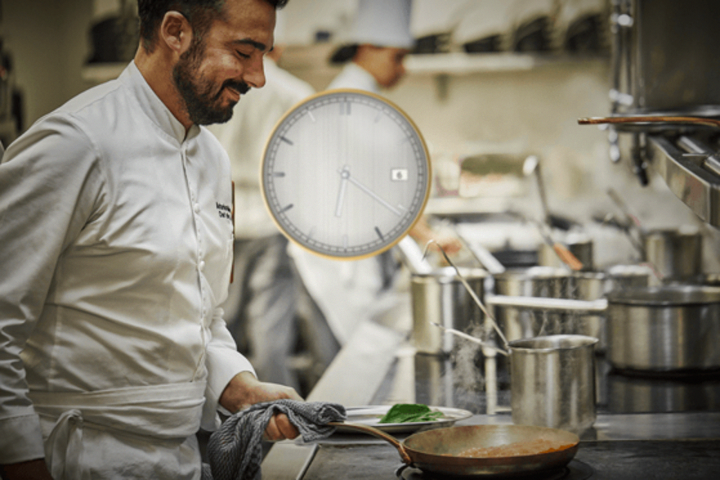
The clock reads 6,21
